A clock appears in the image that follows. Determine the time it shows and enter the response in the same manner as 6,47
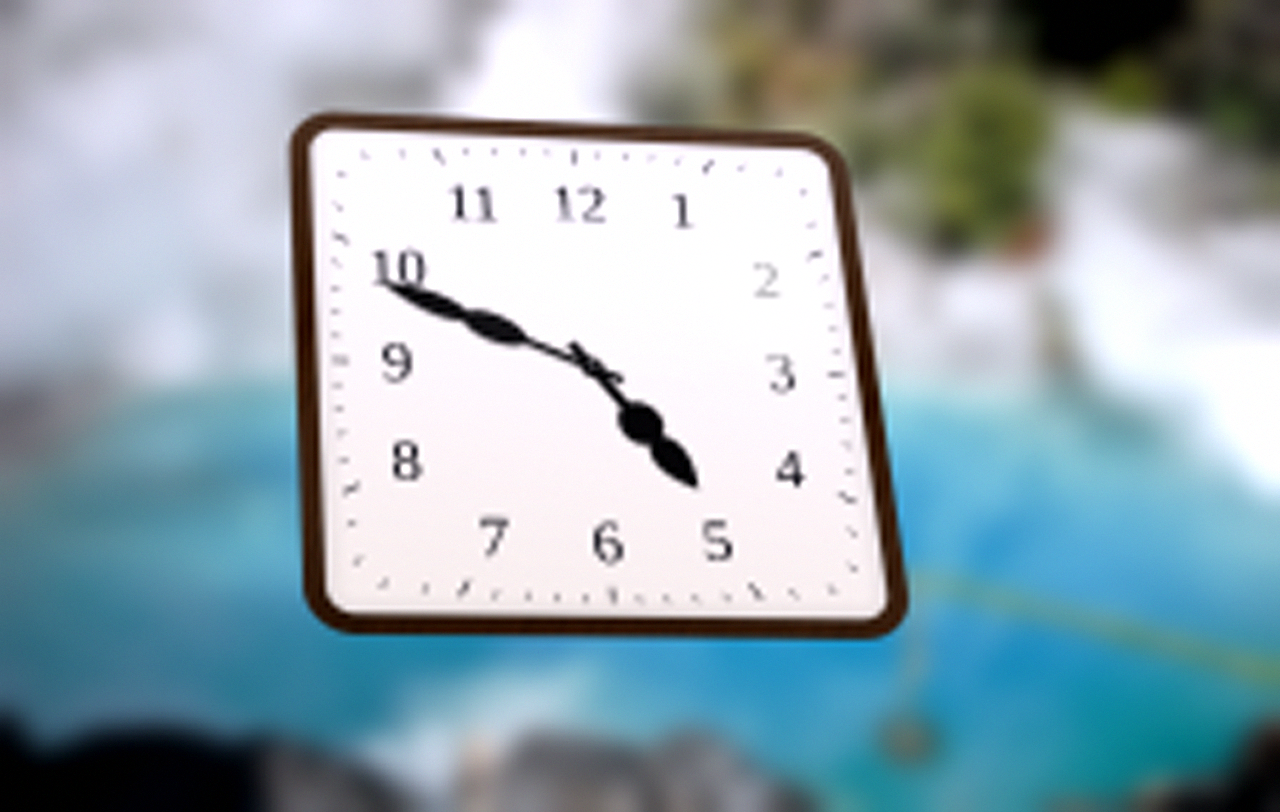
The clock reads 4,49
